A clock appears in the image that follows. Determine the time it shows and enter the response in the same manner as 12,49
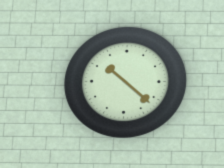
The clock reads 10,22
